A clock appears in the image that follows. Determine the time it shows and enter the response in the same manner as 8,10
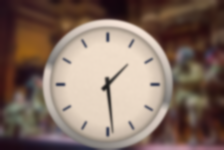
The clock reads 1,29
